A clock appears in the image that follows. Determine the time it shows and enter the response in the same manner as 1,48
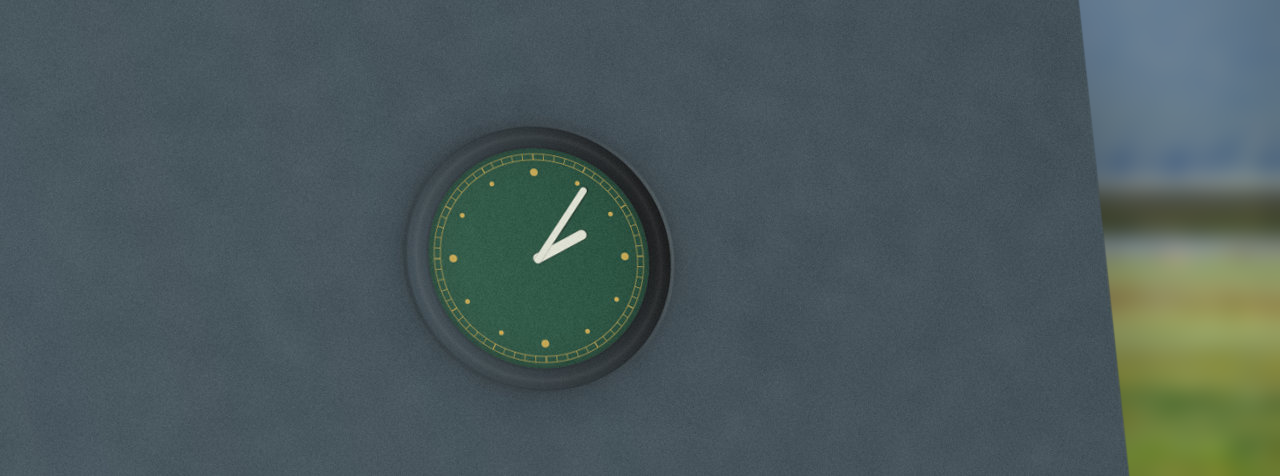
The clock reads 2,06
